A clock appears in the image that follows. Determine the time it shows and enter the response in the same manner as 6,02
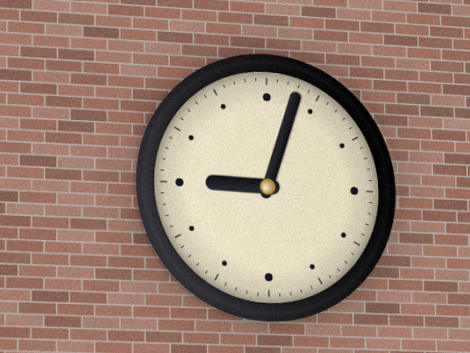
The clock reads 9,03
